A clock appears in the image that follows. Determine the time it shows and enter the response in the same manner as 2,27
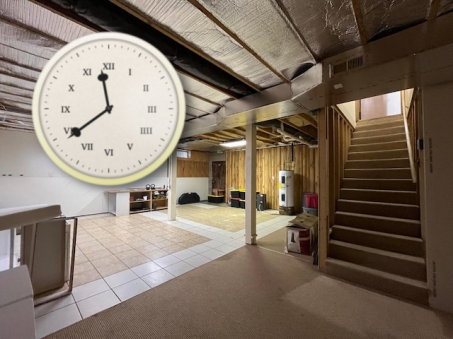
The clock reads 11,39
